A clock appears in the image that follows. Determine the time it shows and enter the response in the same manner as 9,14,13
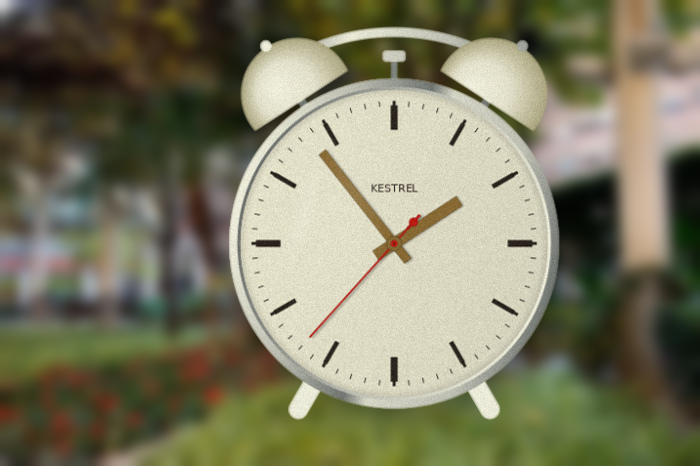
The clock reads 1,53,37
